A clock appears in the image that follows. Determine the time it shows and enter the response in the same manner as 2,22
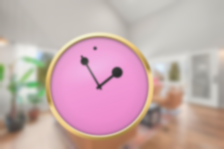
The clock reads 1,56
